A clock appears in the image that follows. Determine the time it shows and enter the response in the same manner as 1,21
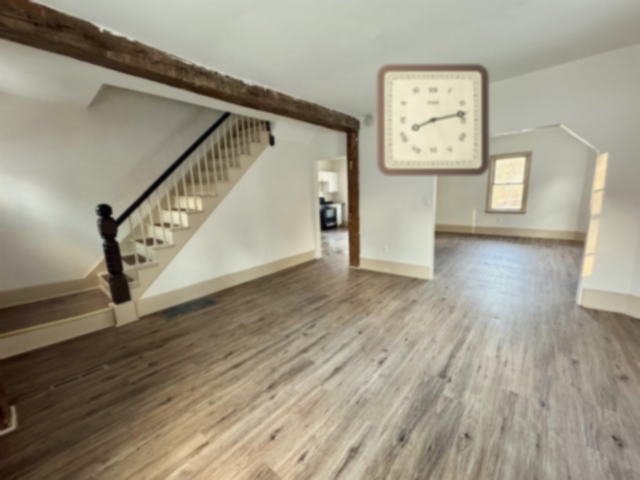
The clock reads 8,13
